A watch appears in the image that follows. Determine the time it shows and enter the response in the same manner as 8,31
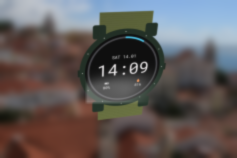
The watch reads 14,09
